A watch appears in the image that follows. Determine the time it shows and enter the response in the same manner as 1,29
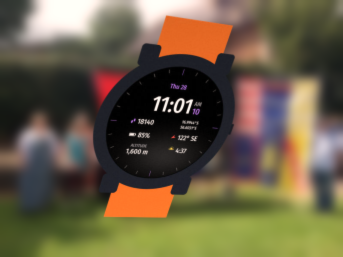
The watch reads 11,01
